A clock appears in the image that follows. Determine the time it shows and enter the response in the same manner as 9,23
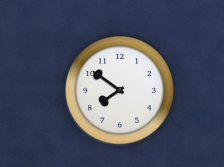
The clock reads 7,51
